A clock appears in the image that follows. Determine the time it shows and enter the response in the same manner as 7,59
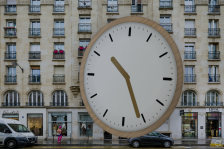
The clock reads 10,26
